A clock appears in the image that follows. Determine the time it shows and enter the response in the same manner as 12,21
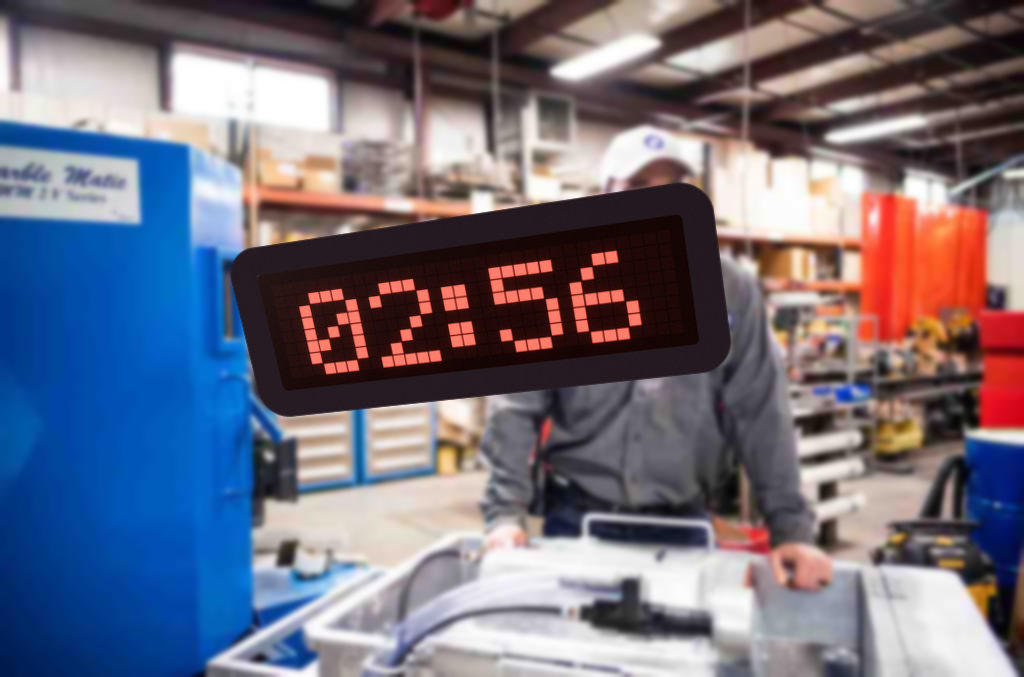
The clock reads 2,56
